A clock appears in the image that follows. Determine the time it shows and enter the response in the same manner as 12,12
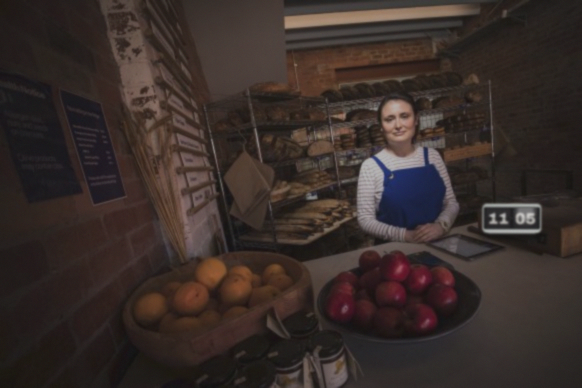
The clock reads 11,05
